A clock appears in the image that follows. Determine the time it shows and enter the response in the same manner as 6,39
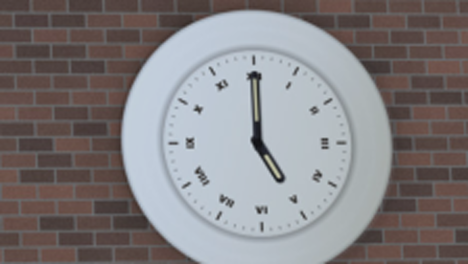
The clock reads 5,00
